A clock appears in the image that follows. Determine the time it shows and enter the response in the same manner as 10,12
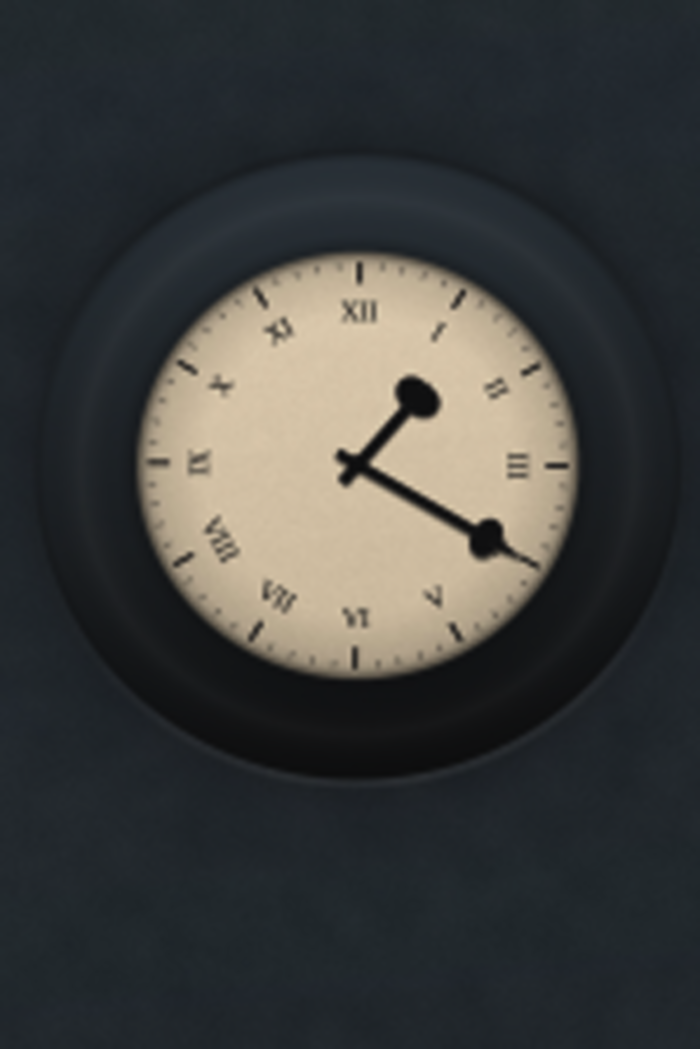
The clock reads 1,20
